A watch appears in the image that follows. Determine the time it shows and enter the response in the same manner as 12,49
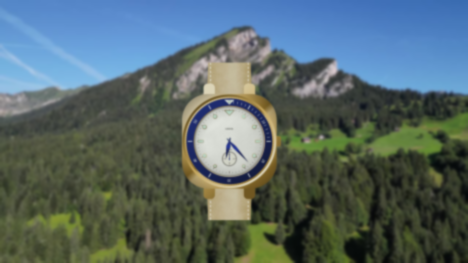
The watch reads 6,23
